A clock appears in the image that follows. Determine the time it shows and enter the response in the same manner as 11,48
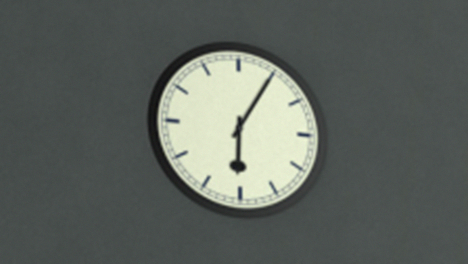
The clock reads 6,05
